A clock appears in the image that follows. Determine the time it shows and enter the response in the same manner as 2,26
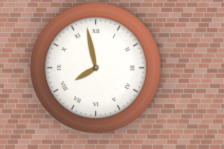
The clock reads 7,58
